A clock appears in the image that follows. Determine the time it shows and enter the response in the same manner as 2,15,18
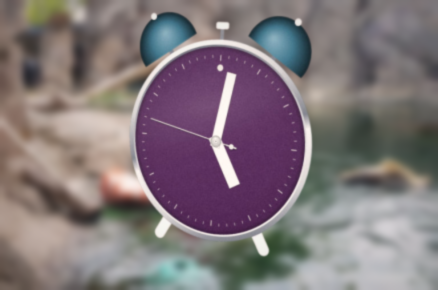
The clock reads 5,01,47
